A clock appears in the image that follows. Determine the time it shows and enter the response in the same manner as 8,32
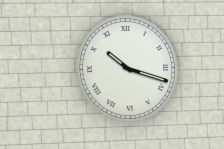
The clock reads 10,18
